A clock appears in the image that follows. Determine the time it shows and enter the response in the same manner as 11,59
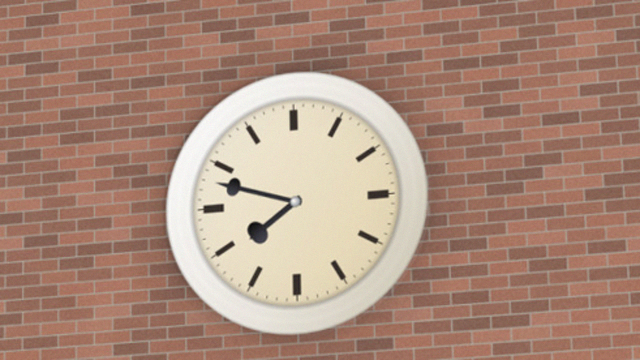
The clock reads 7,48
